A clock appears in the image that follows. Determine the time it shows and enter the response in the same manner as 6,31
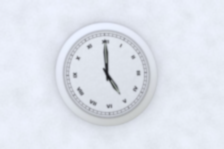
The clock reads 5,00
